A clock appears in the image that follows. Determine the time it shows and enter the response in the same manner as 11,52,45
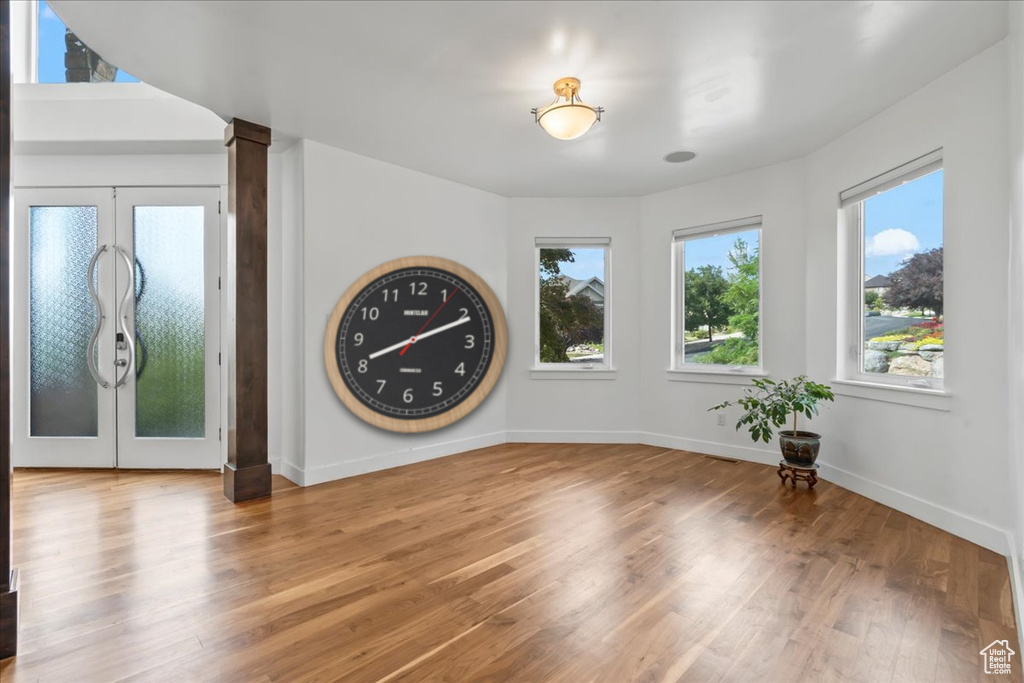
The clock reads 8,11,06
